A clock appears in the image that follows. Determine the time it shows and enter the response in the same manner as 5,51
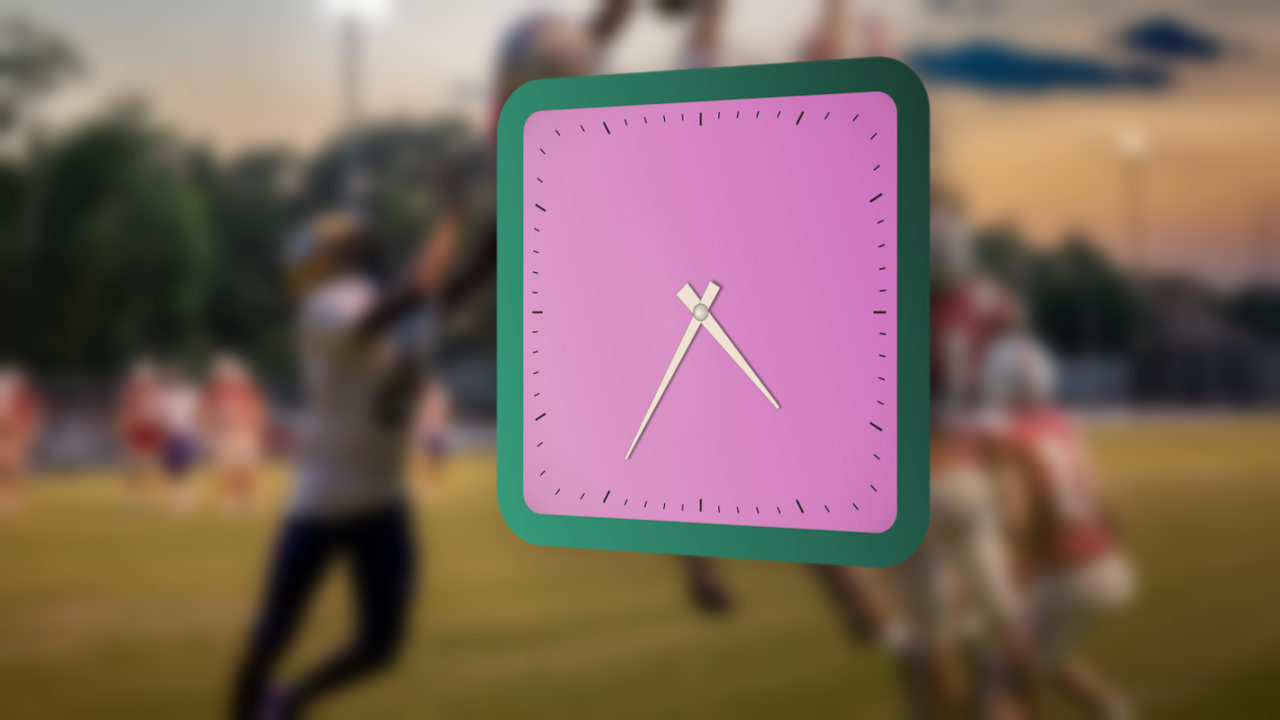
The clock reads 4,35
